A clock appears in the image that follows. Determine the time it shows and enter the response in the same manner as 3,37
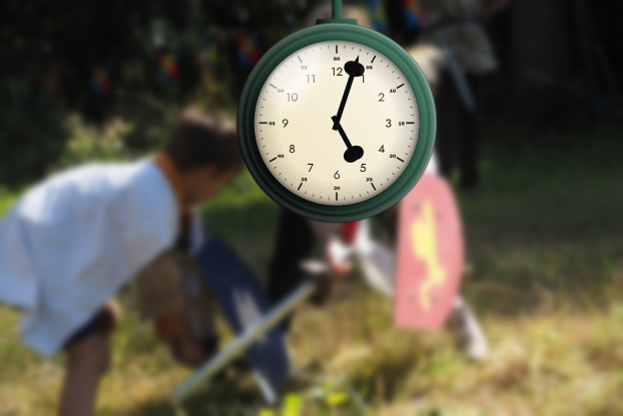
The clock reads 5,03
